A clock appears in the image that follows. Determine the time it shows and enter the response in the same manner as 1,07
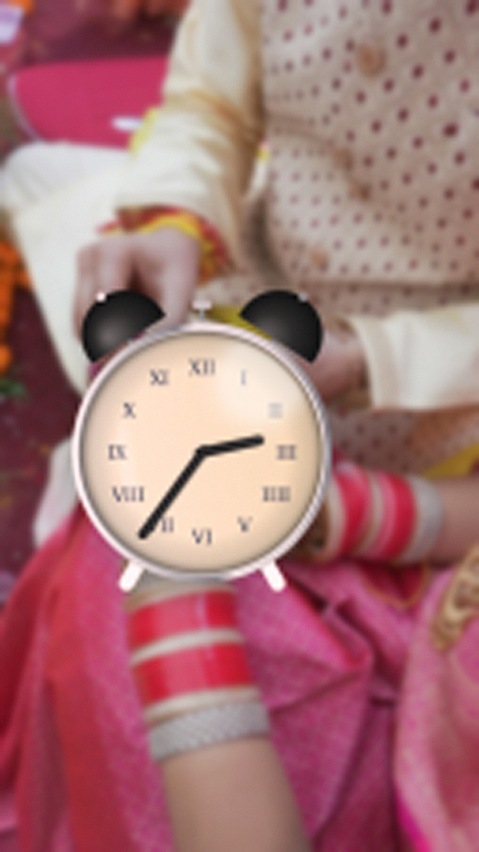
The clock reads 2,36
